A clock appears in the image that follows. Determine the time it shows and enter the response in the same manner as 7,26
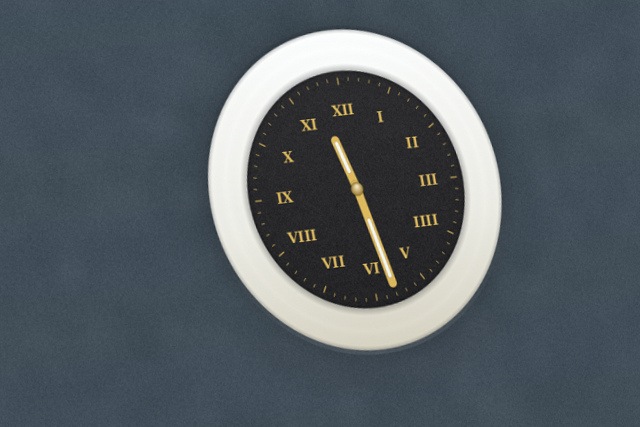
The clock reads 11,28
